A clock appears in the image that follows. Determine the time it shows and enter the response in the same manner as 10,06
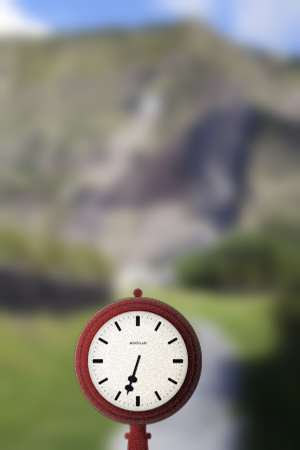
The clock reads 6,33
